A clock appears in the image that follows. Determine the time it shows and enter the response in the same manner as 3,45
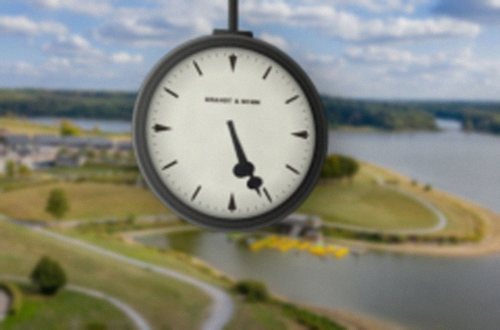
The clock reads 5,26
